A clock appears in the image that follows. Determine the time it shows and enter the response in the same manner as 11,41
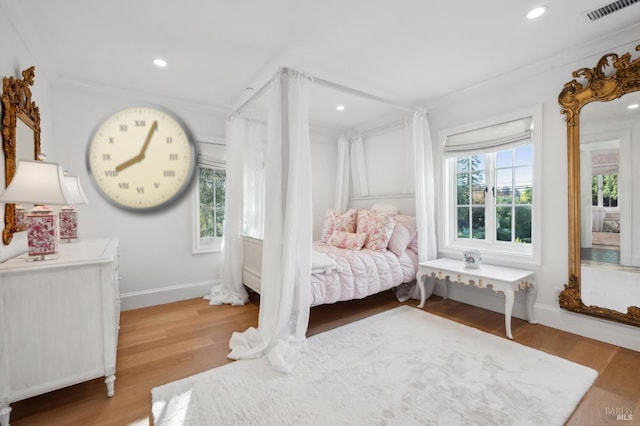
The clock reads 8,04
